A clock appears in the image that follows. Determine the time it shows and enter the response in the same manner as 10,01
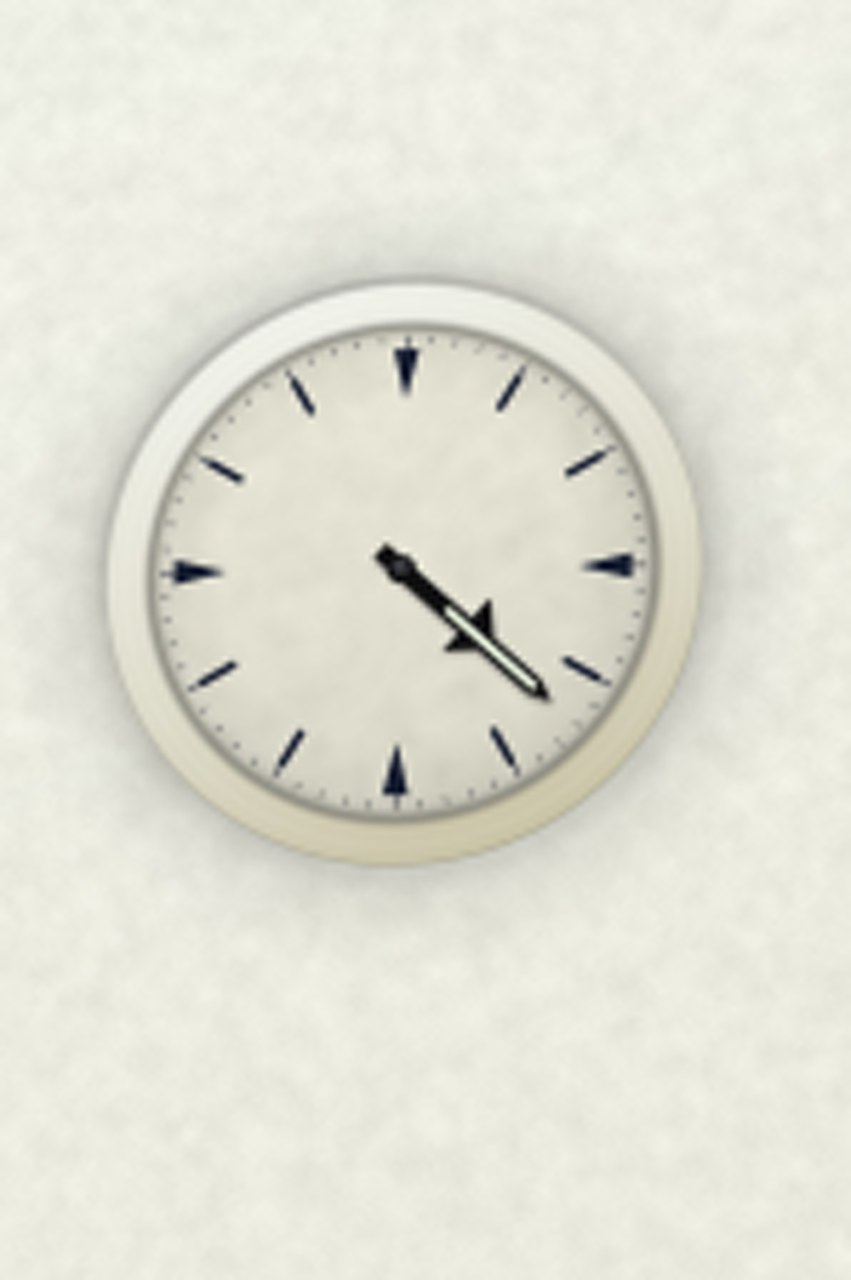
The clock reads 4,22
